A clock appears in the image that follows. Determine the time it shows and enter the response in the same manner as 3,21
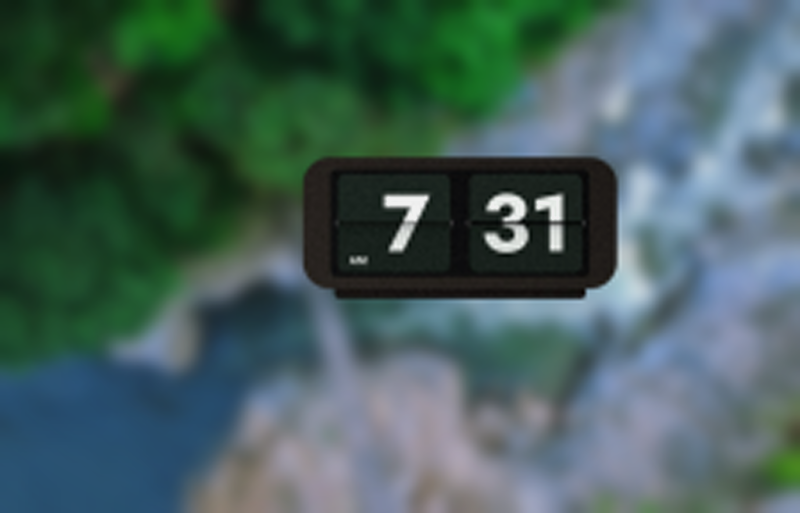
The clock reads 7,31
